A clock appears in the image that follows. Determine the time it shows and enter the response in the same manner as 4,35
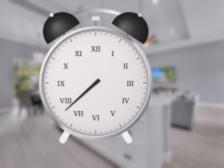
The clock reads 7,38
